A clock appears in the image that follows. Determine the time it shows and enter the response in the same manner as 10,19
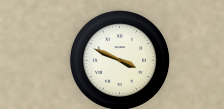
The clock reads 3,49
